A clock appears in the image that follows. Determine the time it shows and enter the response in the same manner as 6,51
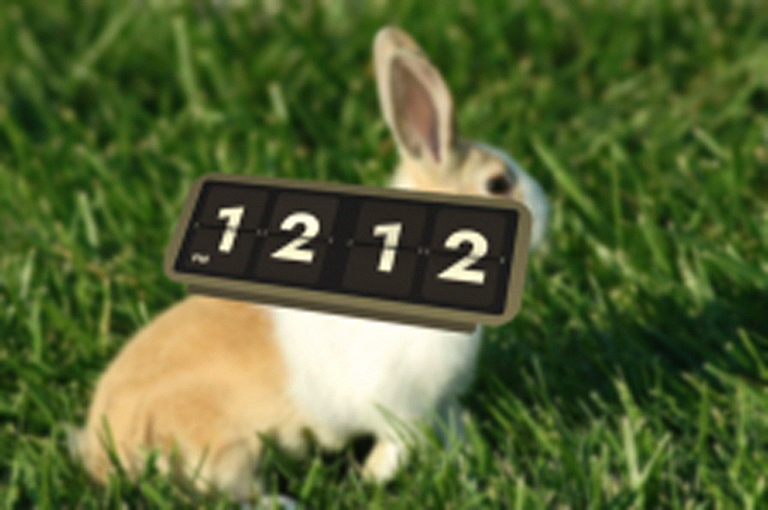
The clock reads 12,12
